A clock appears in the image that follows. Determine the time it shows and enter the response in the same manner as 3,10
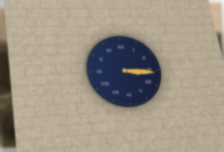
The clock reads 3,16
